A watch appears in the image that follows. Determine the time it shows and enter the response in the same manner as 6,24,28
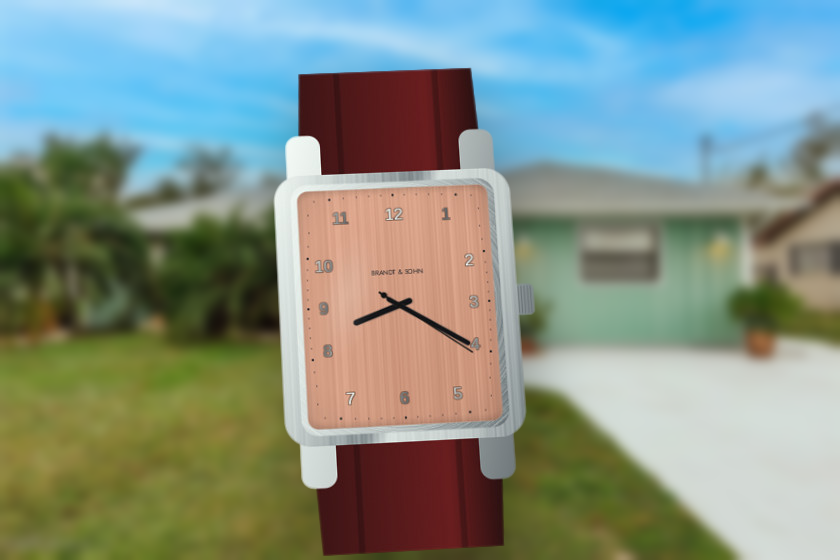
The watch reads 8,20,21
